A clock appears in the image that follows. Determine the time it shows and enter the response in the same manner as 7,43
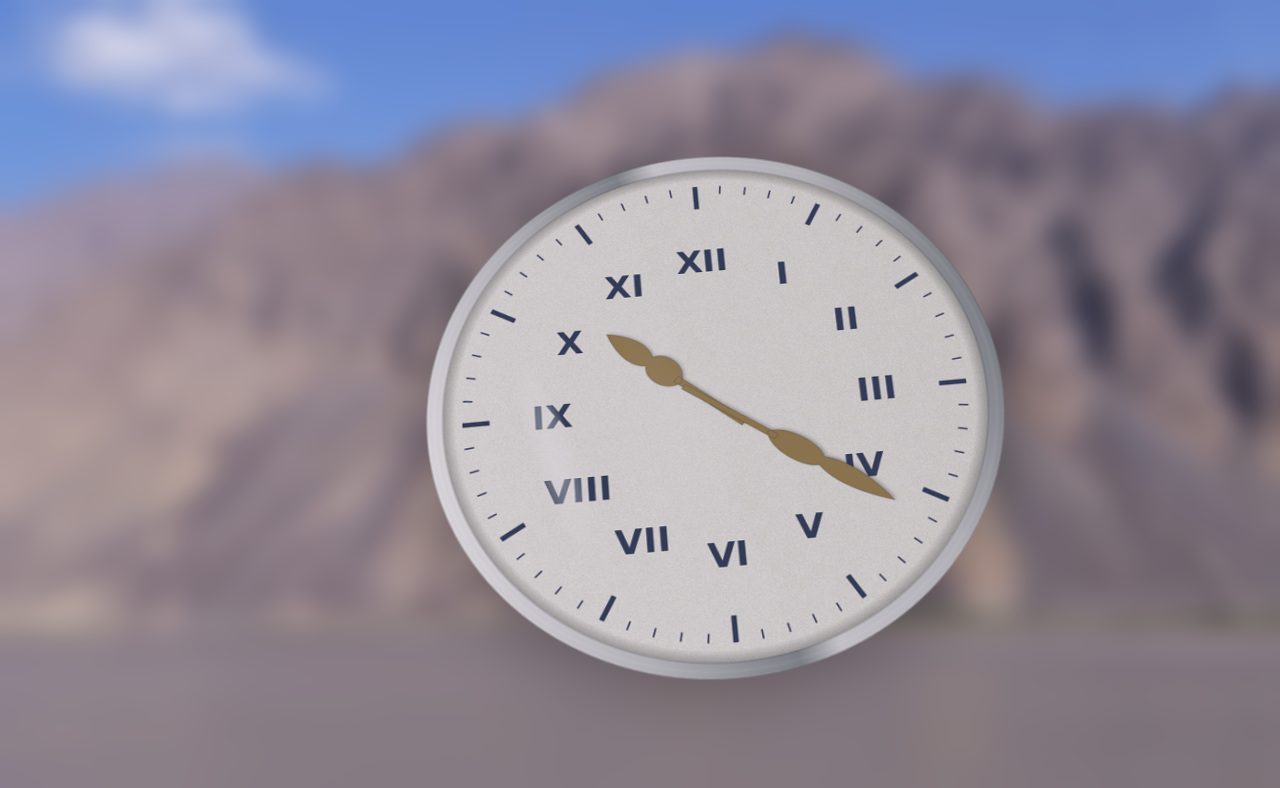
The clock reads 10,21
